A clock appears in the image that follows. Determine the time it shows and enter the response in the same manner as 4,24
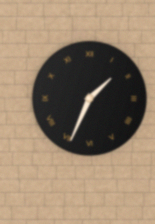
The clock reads 1,34
